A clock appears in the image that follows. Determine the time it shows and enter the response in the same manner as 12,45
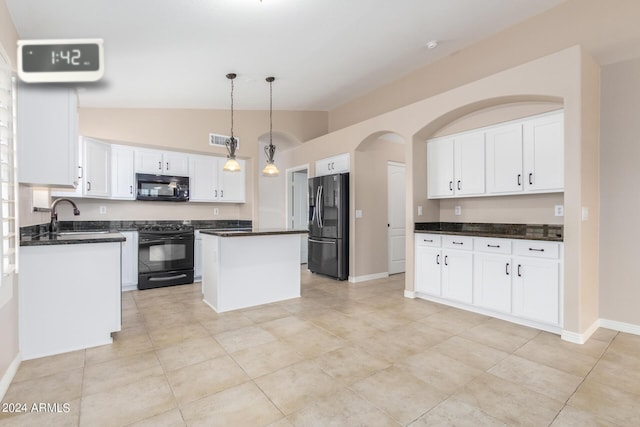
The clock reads 1,42
